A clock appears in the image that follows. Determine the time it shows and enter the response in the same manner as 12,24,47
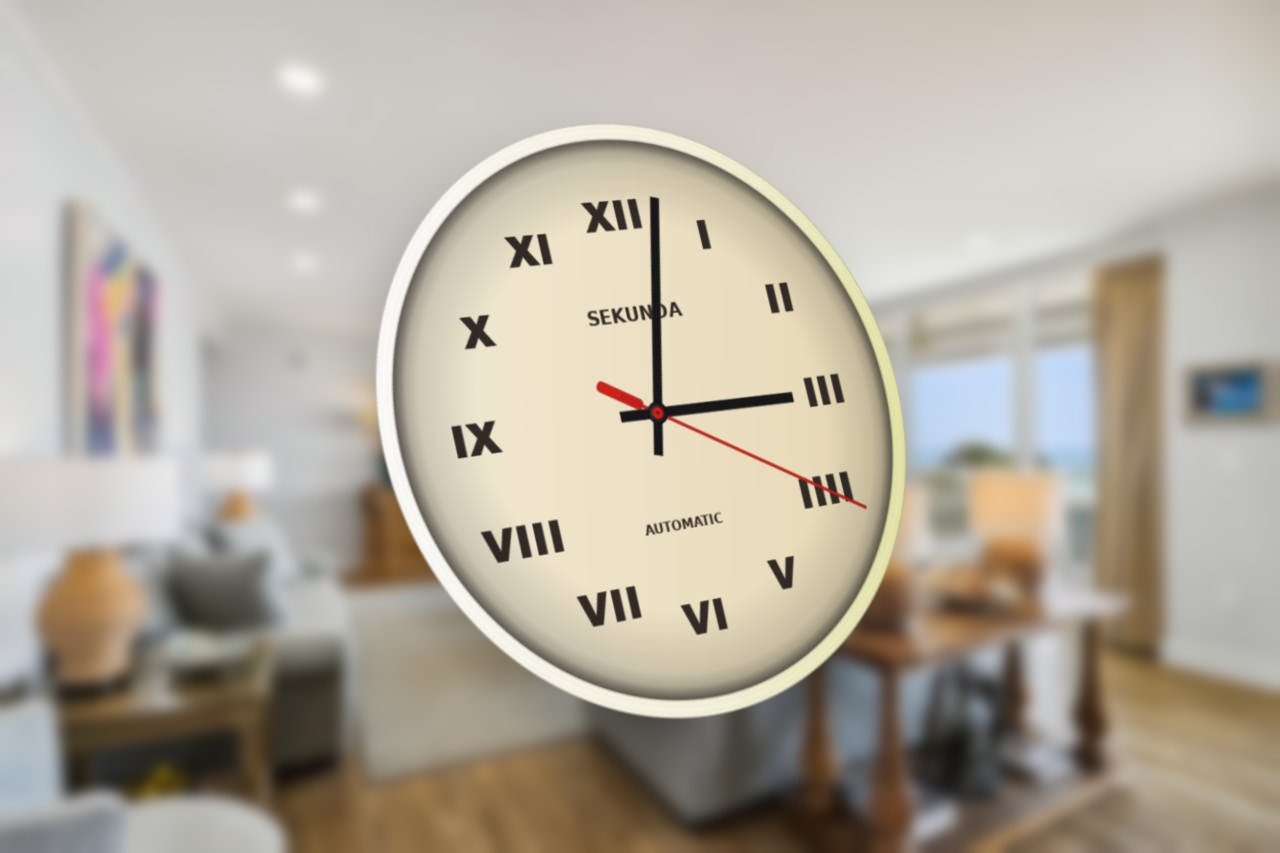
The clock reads 3,02,20
